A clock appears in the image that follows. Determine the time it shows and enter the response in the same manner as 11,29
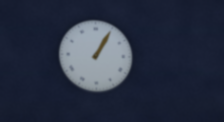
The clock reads 1,05
